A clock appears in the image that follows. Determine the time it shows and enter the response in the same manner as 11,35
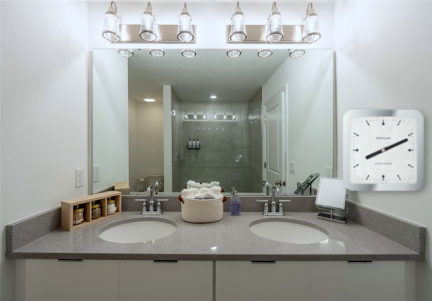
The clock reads 8,11
